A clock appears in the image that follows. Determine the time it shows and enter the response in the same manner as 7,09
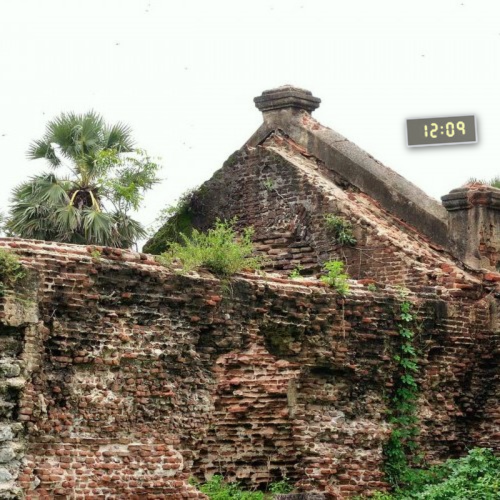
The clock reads 12,09
